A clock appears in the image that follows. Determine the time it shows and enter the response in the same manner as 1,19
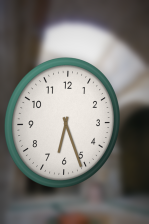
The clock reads 6,26
